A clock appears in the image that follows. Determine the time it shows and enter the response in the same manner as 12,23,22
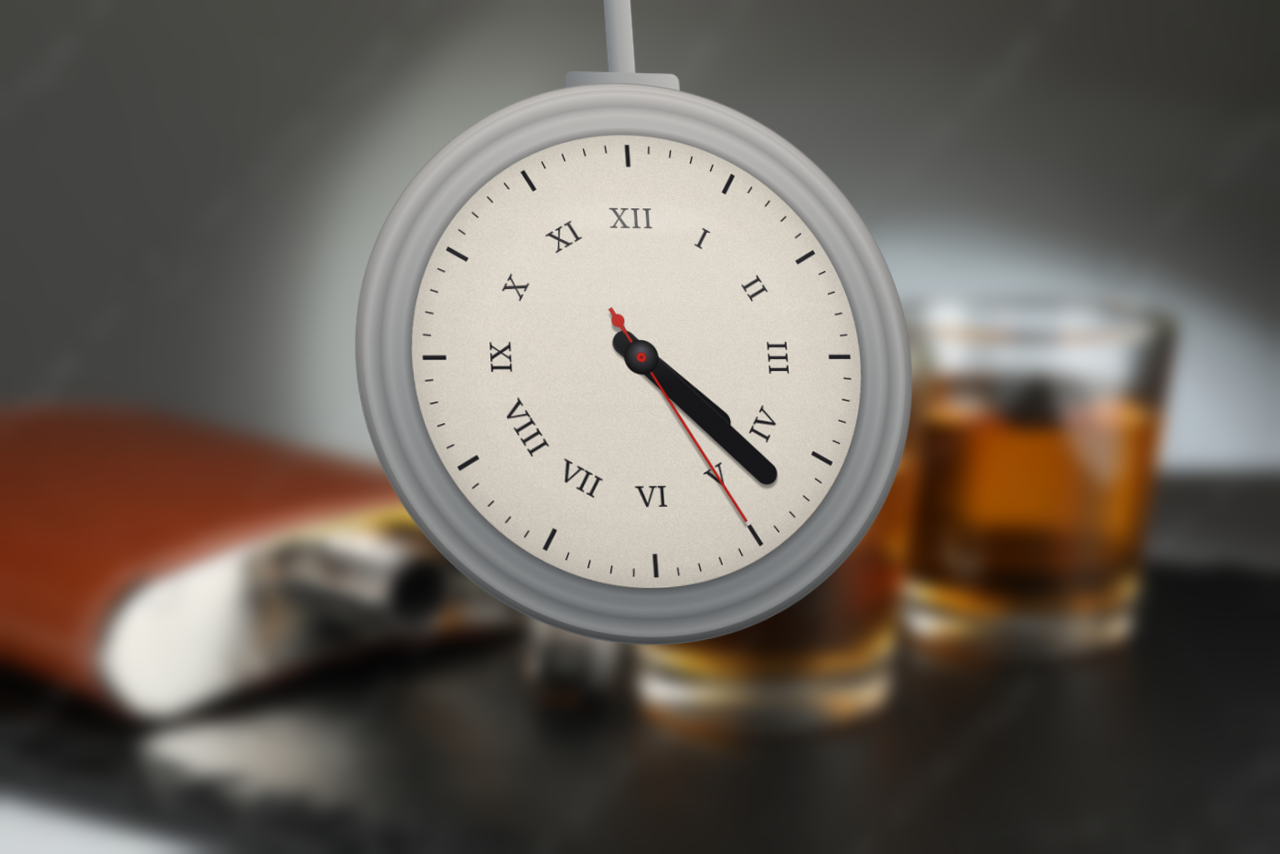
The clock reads 4,22,25
